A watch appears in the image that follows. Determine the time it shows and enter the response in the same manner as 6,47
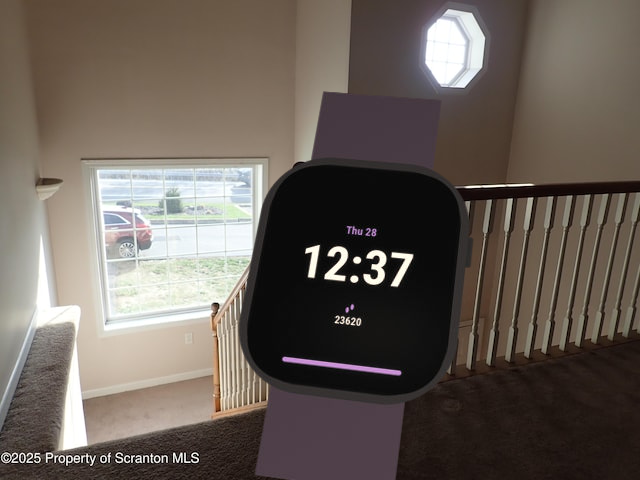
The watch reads 12,37
